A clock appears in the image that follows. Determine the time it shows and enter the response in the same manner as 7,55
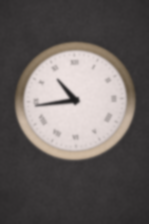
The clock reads 10,44
